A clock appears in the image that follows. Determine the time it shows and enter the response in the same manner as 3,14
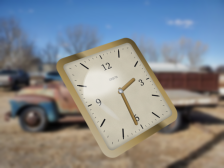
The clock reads 2,31
